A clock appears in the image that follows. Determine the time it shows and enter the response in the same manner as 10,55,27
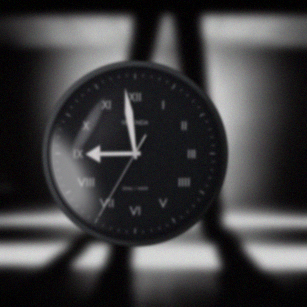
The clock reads 8,58,35
